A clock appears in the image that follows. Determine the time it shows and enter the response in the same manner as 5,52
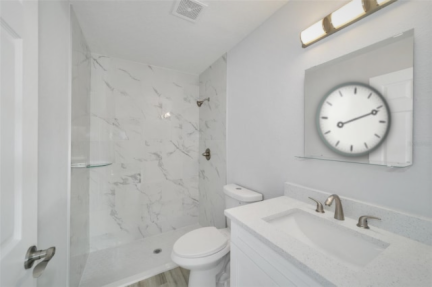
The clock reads 8,11
